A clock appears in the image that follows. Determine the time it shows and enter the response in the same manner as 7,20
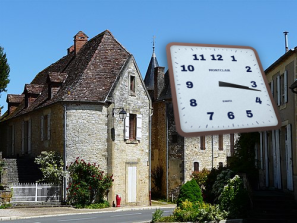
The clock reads 3,17
